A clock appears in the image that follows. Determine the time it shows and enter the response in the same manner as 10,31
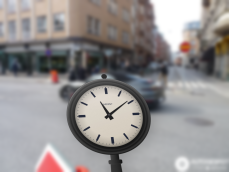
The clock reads 11,09
